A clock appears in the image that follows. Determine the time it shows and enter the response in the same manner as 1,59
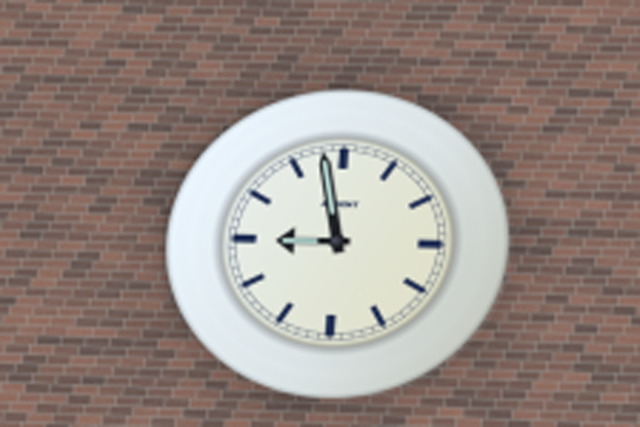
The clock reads 8,58
